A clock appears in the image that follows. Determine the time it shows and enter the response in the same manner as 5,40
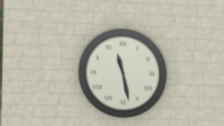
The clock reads 11,28
